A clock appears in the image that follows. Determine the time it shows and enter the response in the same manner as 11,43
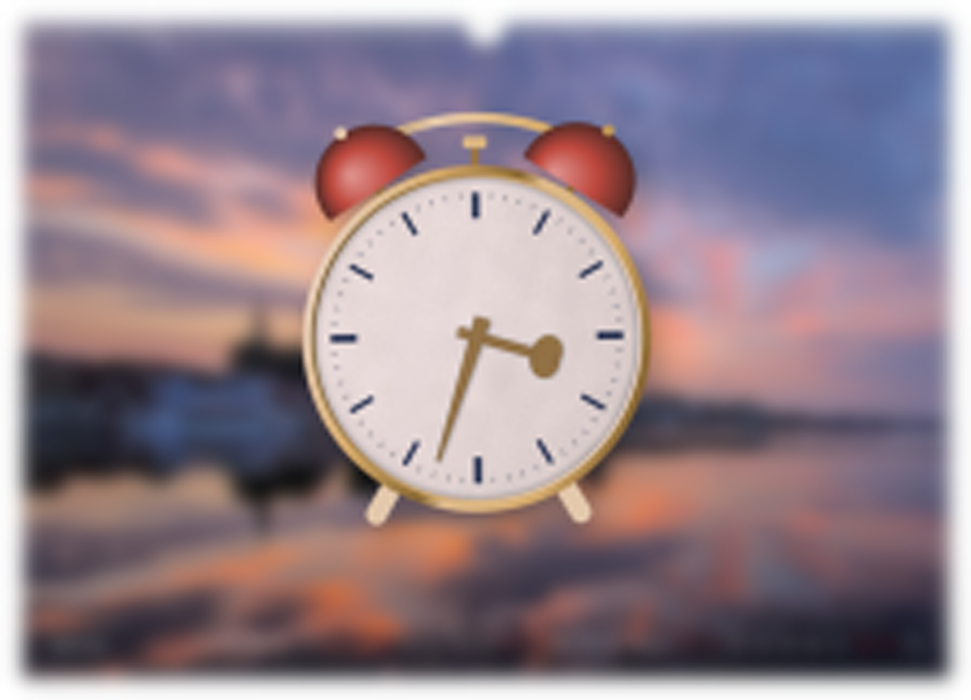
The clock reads 3,33
